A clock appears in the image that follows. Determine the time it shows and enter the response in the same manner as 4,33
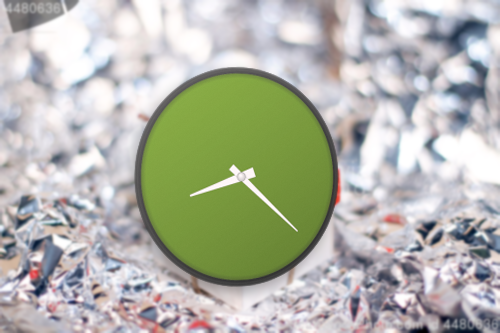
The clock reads 8,22
